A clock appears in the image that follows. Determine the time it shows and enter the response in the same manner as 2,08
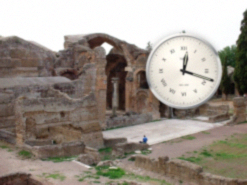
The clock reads 12,18
